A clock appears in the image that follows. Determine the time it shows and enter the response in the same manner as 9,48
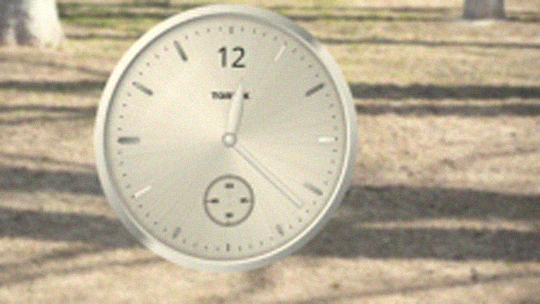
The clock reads 12,22
